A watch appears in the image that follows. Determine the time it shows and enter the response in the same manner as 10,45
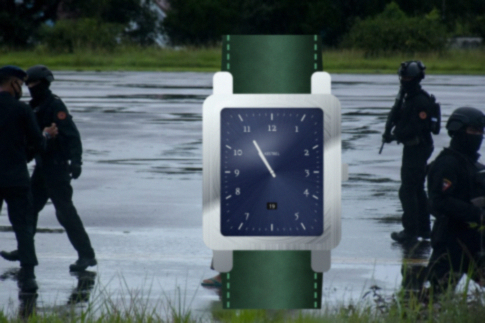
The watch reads 10,55
